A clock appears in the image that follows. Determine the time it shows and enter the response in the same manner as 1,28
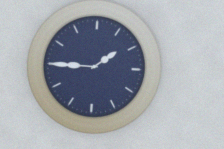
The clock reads 1,45
